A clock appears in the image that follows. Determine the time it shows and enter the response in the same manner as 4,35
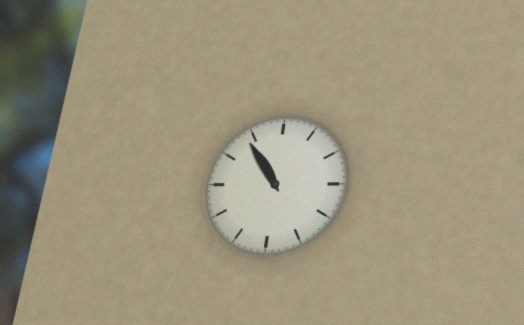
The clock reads 10,54
